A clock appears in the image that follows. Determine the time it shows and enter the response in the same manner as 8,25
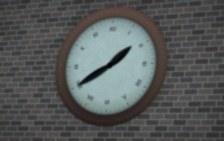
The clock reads 1,40
